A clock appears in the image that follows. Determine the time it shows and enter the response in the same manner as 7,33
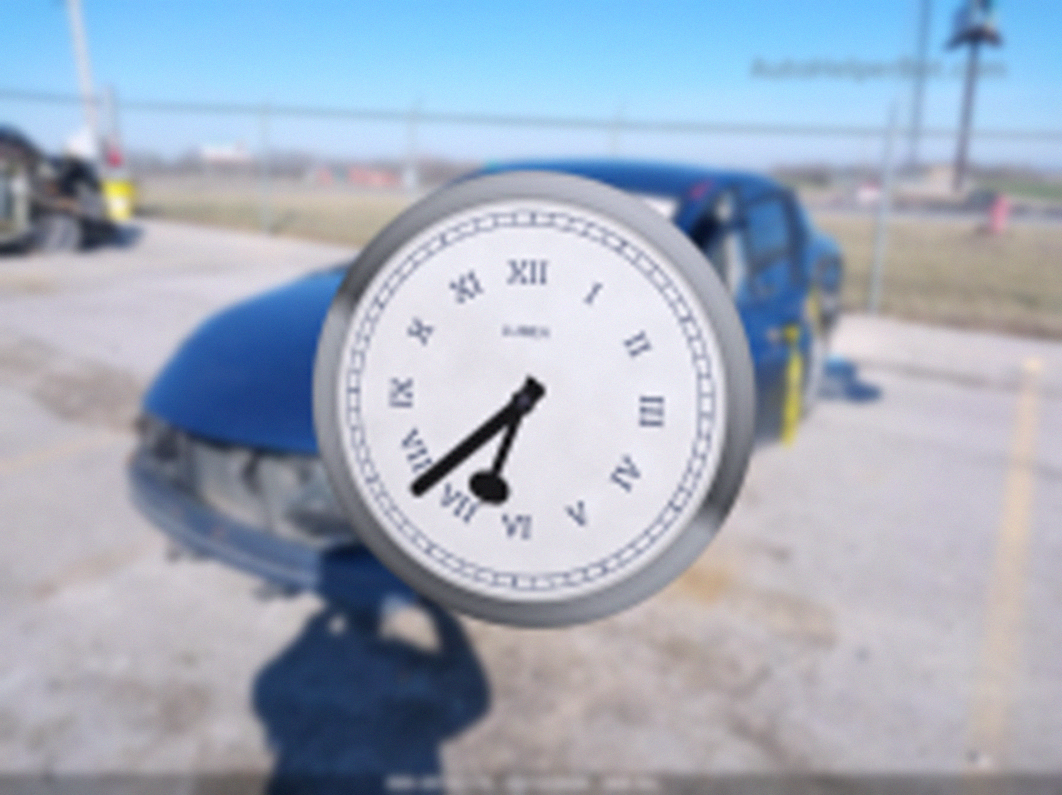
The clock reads 6,38
